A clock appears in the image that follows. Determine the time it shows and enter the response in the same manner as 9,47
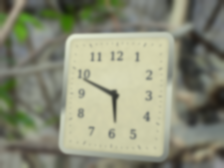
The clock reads 5,49
